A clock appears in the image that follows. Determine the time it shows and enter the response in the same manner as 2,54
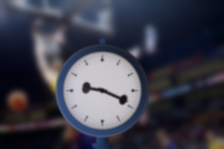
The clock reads 9,19
